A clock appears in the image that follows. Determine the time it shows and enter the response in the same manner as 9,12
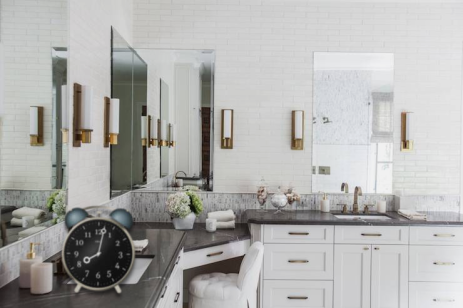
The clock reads 8,02
